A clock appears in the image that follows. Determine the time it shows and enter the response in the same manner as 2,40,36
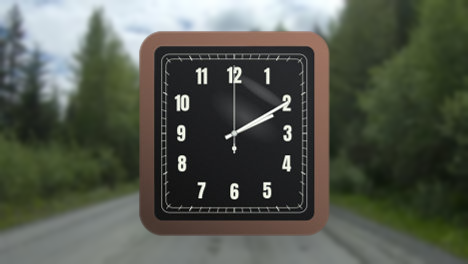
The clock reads 2,10,00
